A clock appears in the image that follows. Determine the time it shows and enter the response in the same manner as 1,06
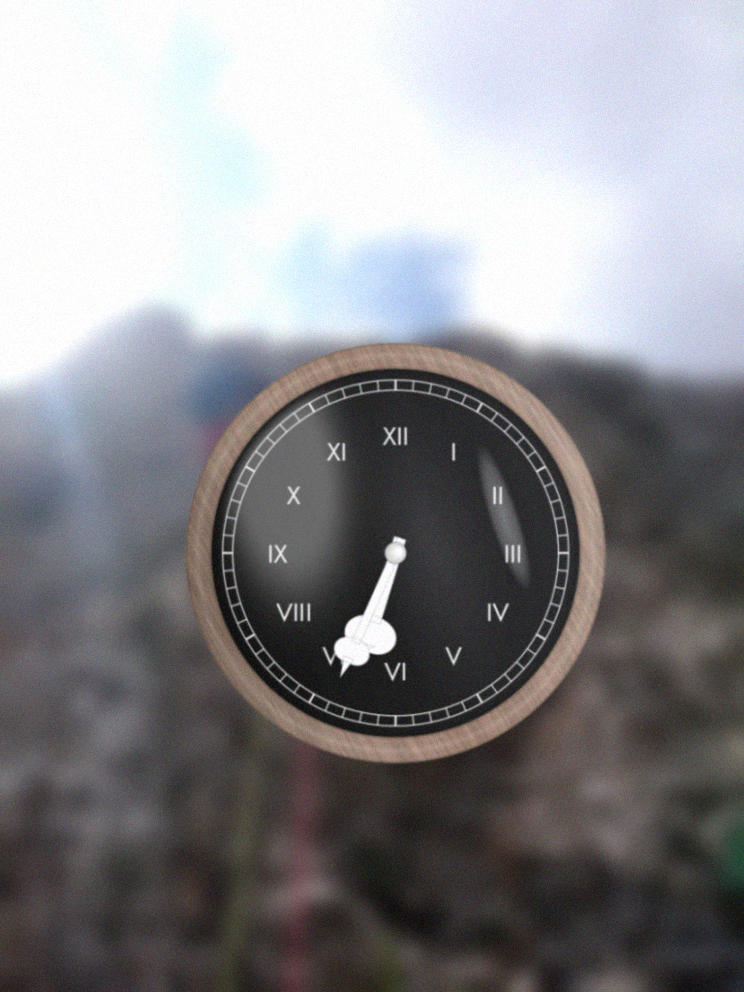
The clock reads 6,34
